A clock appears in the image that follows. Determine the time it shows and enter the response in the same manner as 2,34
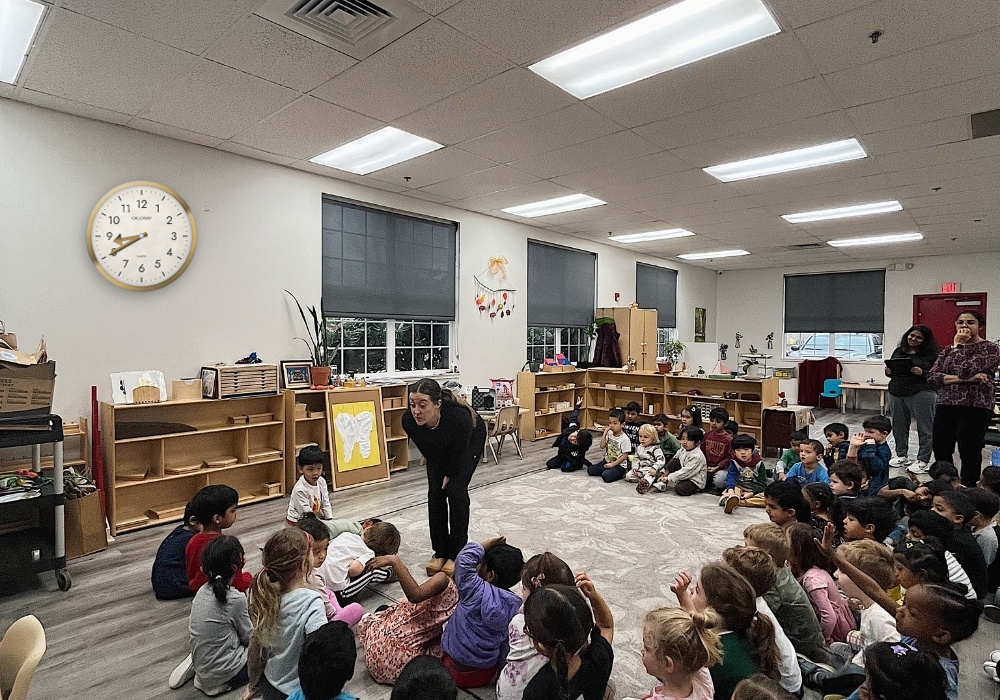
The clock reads 8,40
